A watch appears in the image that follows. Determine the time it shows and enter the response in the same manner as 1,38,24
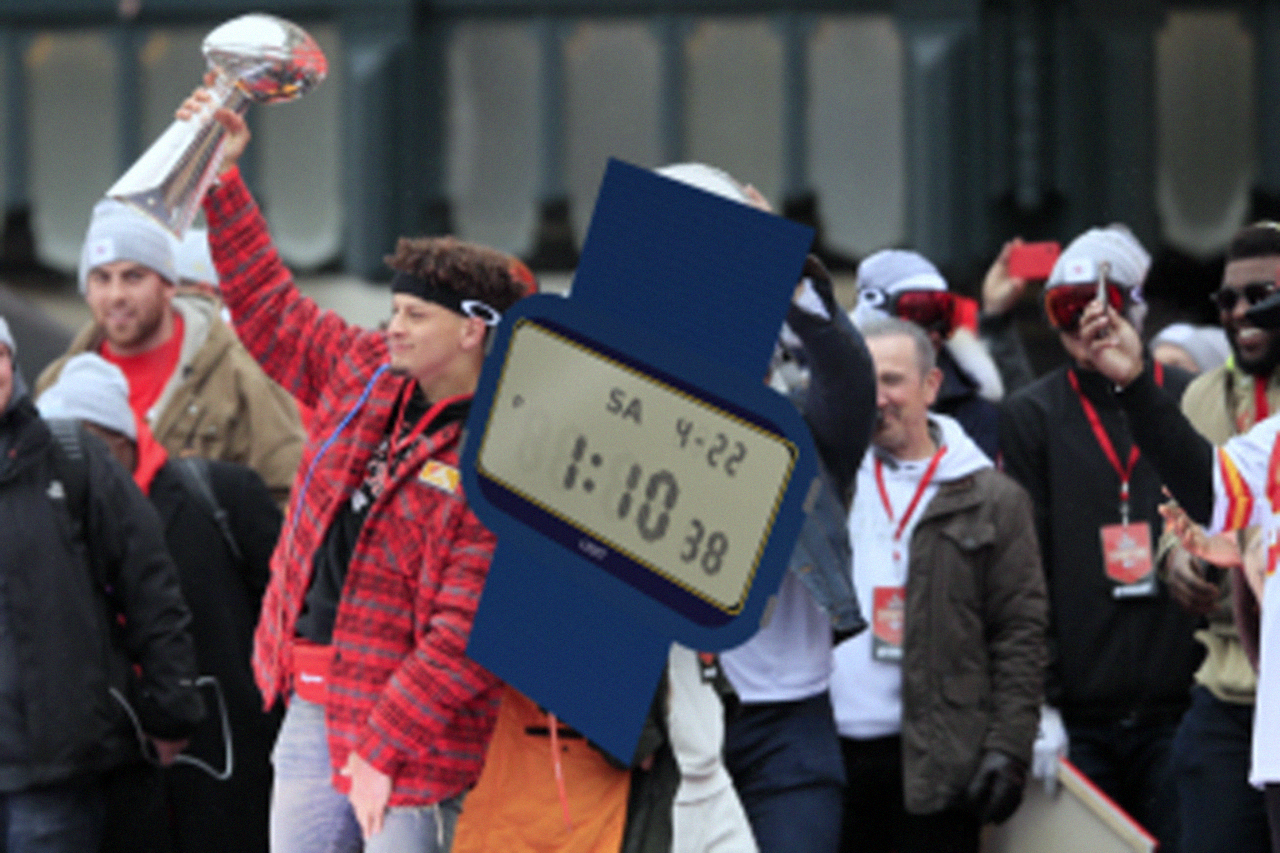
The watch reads 1,10,38
